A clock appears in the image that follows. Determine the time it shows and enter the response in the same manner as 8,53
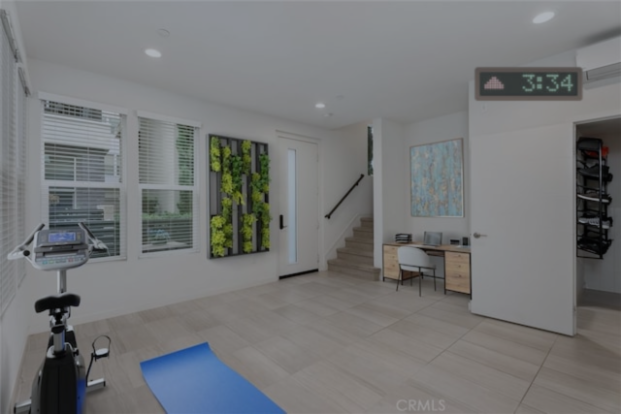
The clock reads 3,34
